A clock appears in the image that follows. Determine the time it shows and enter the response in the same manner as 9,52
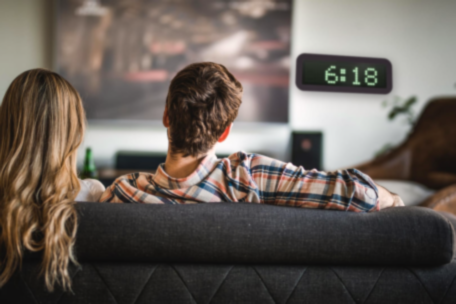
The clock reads 6,18
